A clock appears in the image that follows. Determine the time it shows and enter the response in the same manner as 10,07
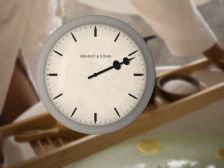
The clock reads 2,11
